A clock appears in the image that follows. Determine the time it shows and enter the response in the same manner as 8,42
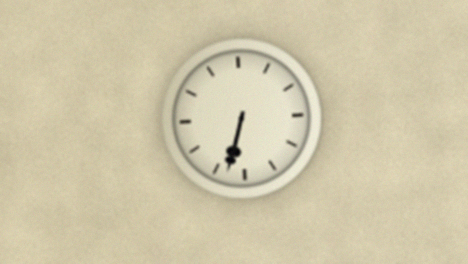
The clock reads 6,33
